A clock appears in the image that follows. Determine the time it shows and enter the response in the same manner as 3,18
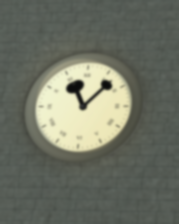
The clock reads 11,07
